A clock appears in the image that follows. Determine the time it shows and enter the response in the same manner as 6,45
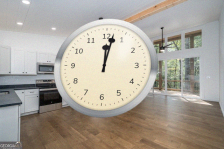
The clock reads 12,02
